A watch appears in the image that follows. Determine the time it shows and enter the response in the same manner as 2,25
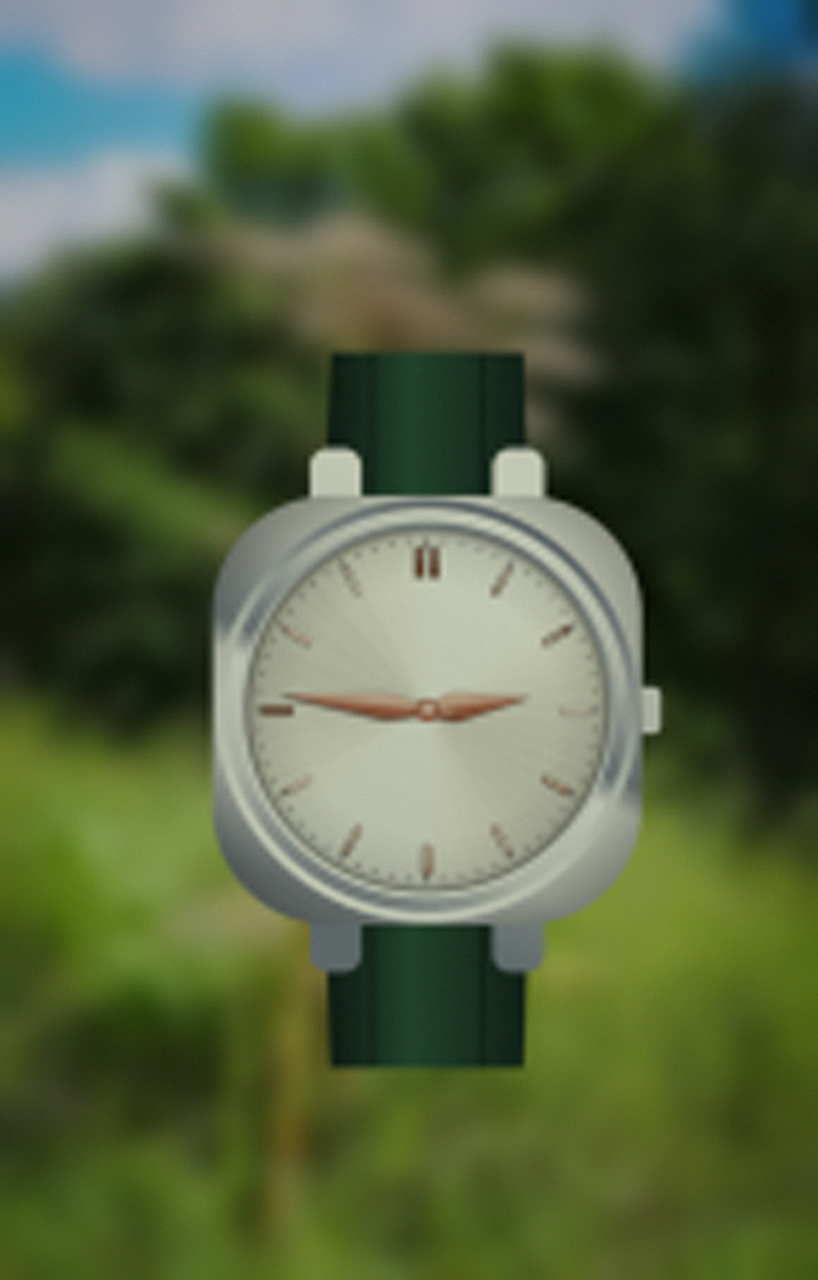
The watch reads 2,46
